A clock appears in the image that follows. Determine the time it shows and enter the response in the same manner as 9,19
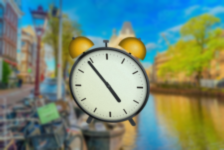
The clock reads 4,54
